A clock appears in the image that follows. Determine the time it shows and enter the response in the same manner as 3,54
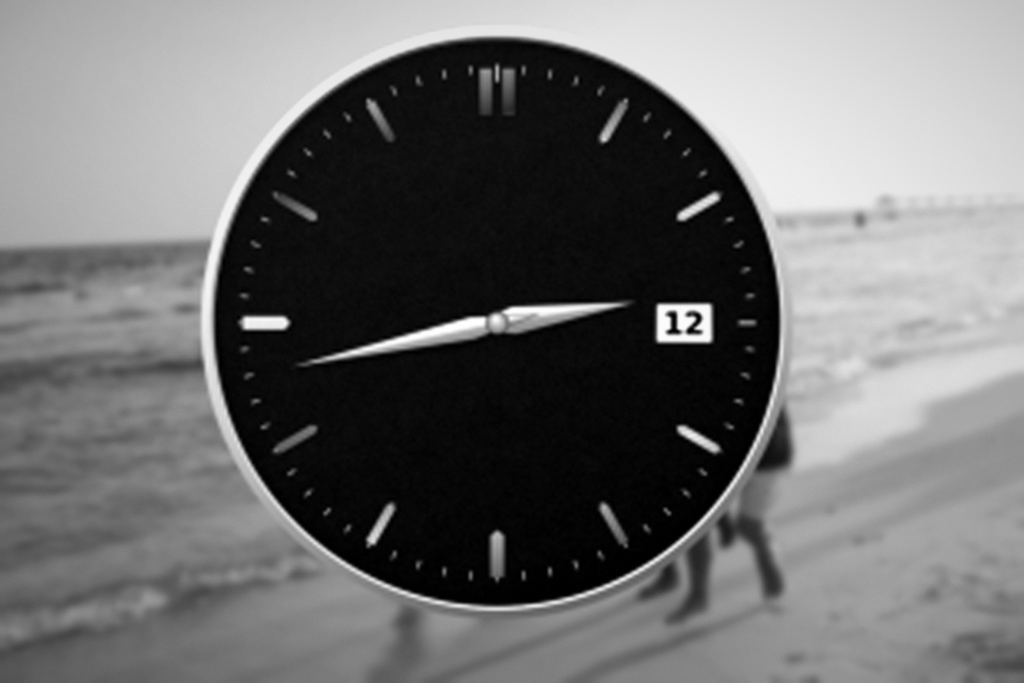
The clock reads 2,43
